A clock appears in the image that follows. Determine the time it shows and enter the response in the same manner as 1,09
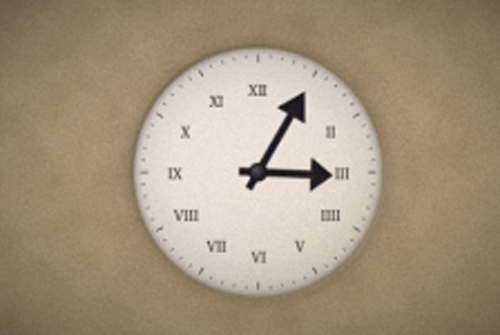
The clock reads 3,05
